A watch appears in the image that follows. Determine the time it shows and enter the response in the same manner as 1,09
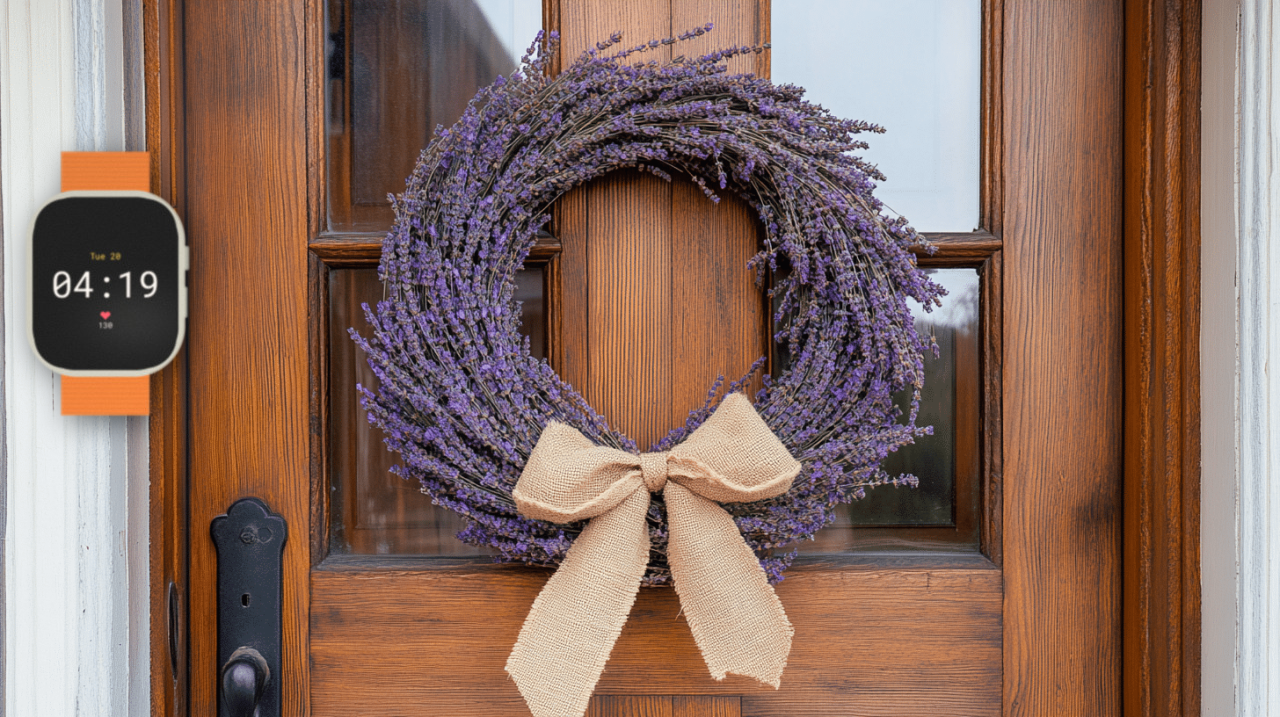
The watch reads 4,19
